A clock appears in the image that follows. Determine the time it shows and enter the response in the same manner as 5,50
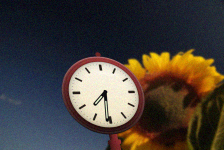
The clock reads 7,31
